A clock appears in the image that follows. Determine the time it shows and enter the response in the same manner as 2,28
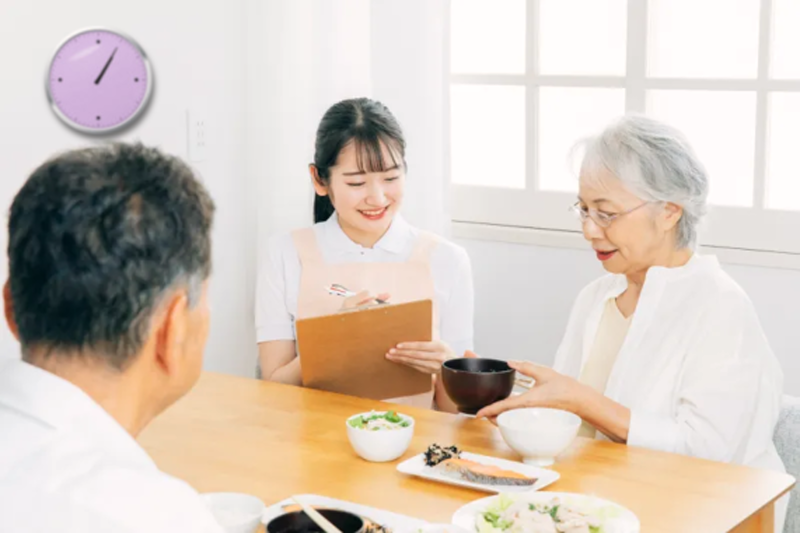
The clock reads 1,05
